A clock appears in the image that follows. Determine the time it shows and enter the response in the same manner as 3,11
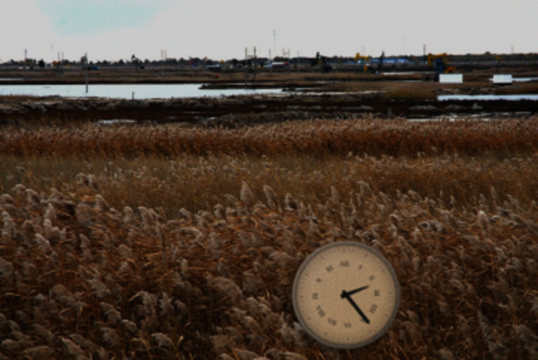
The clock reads 2,24
